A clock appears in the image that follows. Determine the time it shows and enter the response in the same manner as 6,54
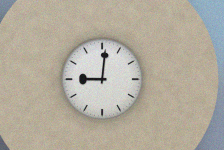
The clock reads 9,01
